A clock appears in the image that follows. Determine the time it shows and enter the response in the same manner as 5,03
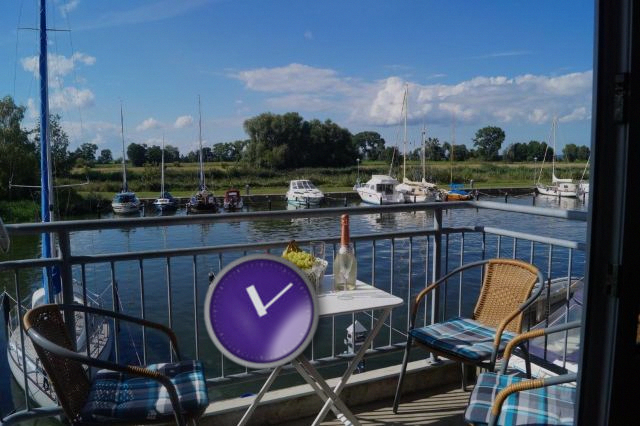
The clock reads 11,08
